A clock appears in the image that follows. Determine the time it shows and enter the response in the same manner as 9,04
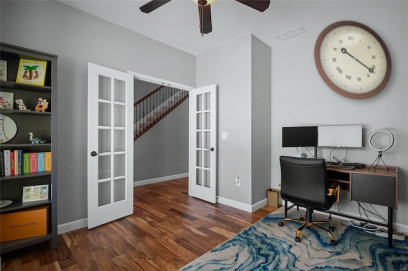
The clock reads 10,22
